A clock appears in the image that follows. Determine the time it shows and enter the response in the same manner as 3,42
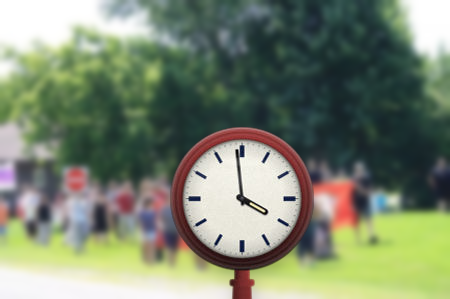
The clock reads 3,59
